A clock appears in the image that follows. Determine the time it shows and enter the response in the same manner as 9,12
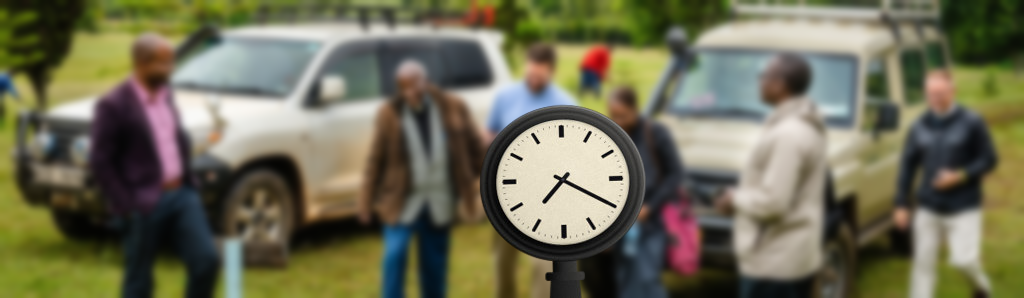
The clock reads 7,20
